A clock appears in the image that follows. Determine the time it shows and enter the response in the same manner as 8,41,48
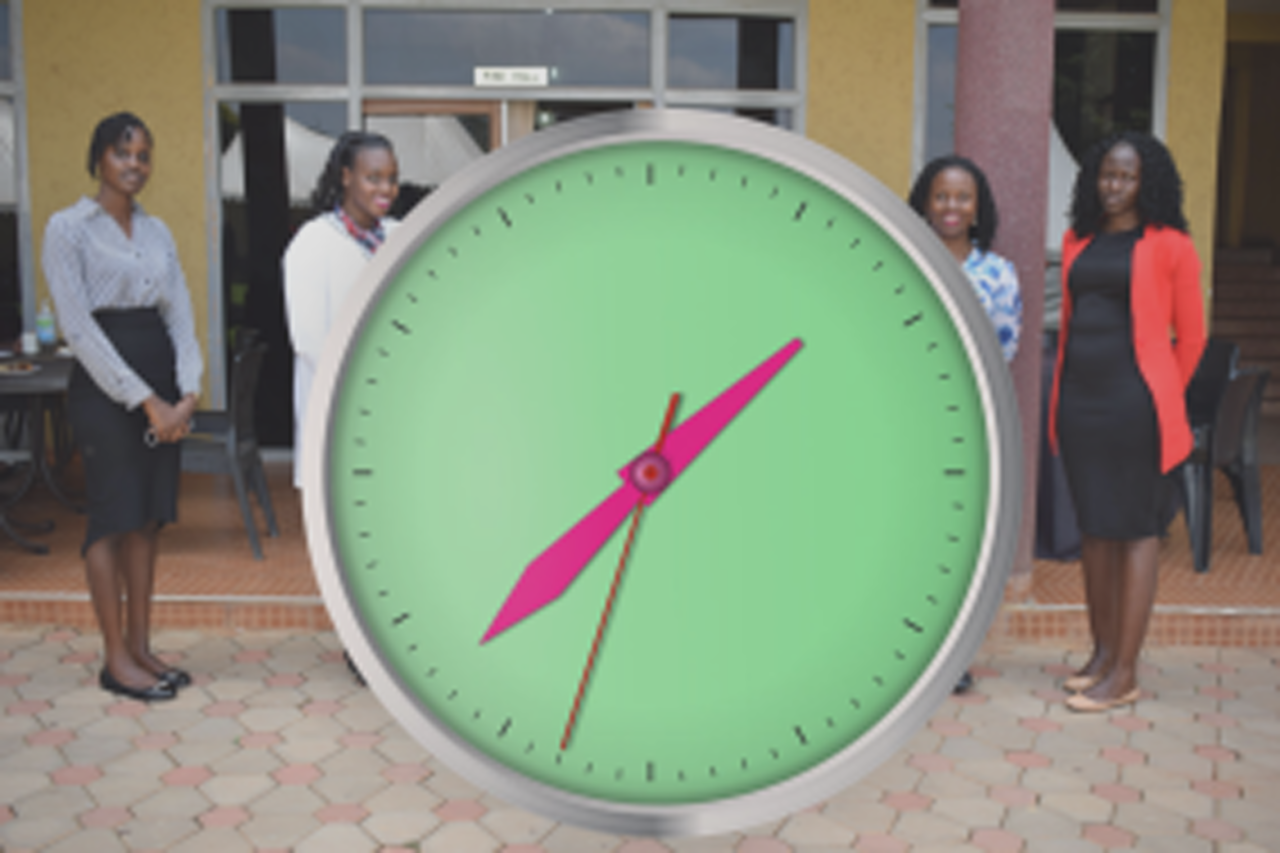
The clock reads 1,37,33
